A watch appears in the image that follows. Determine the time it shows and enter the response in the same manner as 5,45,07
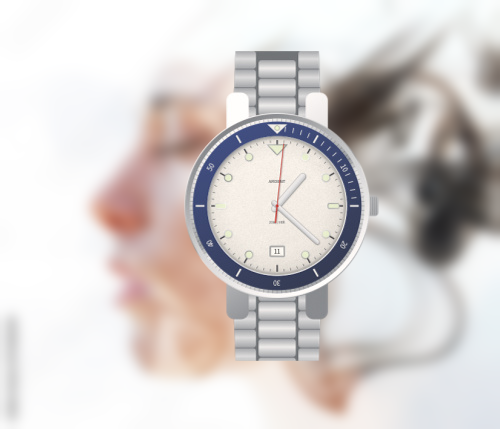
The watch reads 1,22,01
